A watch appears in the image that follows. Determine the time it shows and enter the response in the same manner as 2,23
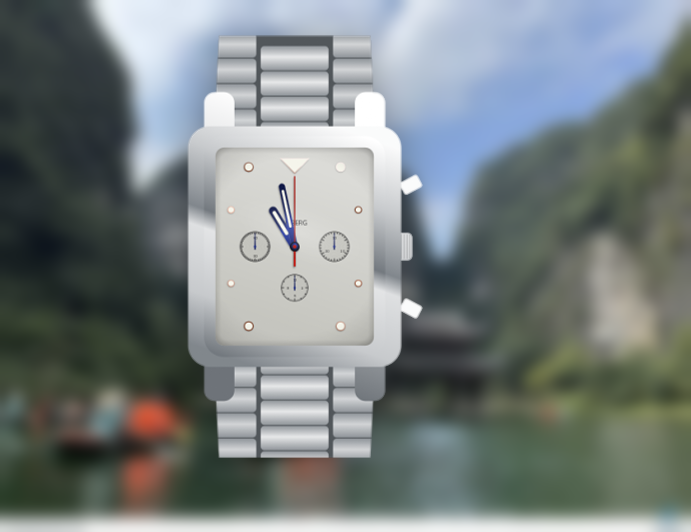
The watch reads 10,58
